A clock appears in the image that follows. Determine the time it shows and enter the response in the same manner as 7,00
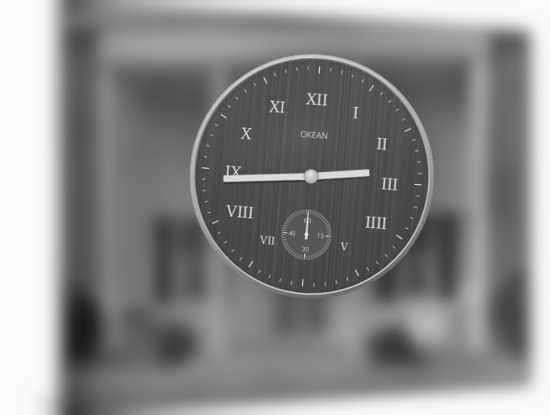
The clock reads 2,44
